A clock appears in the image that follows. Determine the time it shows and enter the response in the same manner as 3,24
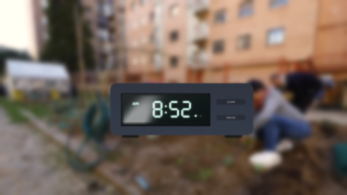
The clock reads 8,52
